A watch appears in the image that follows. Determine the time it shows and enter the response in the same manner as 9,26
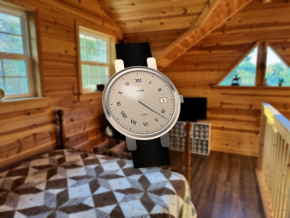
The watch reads 4,22
